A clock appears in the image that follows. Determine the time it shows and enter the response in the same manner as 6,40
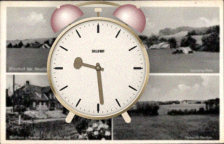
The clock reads 9,29
